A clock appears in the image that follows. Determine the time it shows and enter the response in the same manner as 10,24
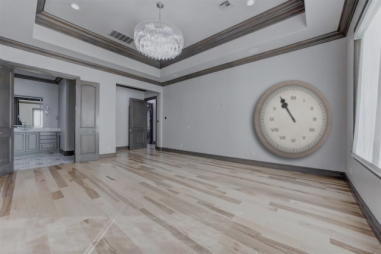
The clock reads 10,55
